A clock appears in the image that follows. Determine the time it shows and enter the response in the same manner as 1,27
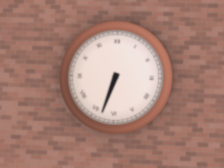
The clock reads 6,33
